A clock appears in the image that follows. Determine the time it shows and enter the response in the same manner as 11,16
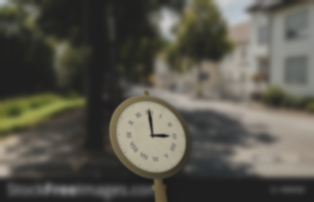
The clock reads 3,00
